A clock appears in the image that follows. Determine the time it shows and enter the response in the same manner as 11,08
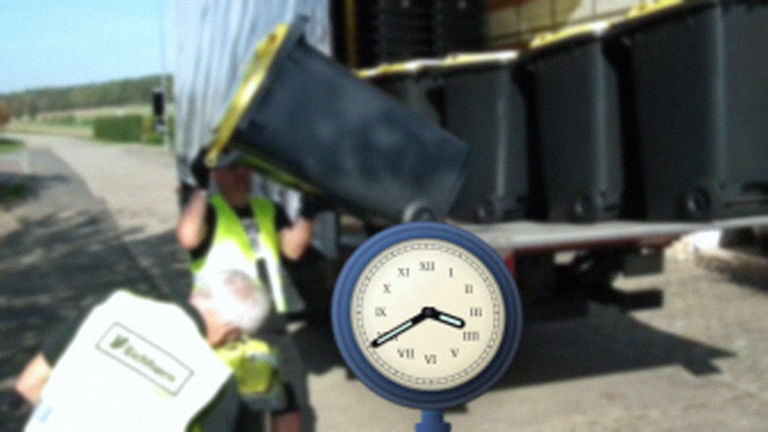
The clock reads 3,40
